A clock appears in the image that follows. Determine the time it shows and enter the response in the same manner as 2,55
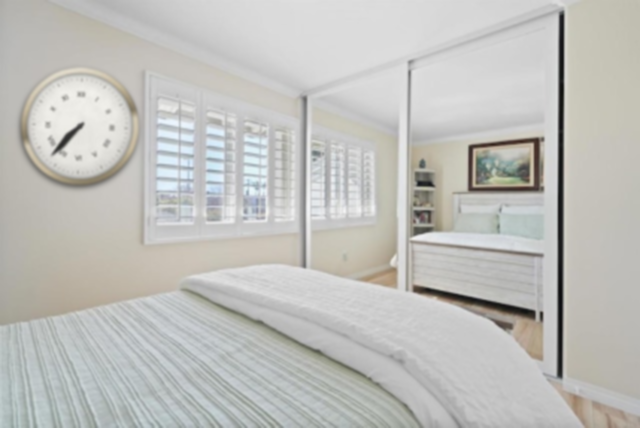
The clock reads 7,37
